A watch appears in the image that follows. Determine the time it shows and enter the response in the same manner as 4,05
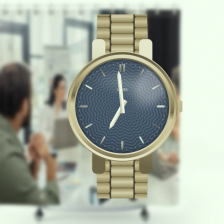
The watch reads 6,59
